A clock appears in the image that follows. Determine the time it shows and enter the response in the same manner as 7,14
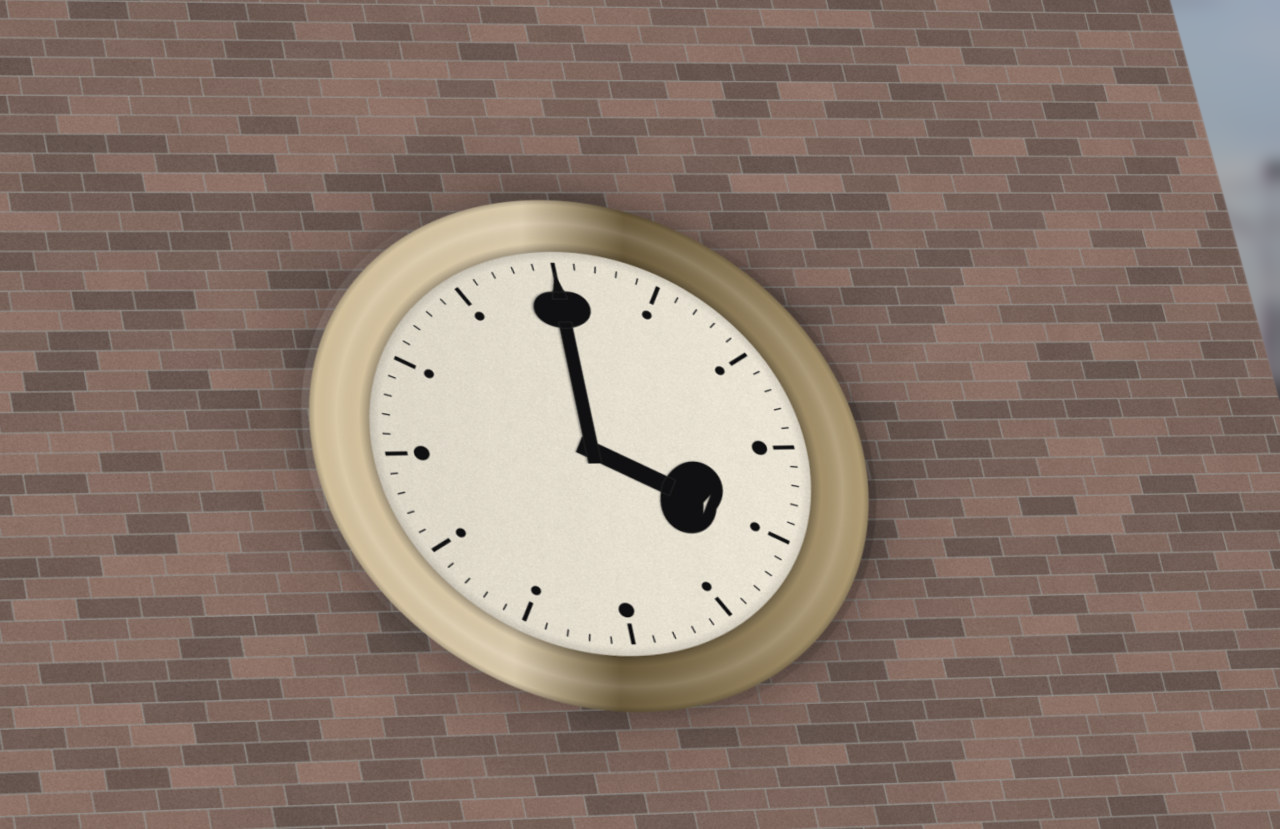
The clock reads 4,00
